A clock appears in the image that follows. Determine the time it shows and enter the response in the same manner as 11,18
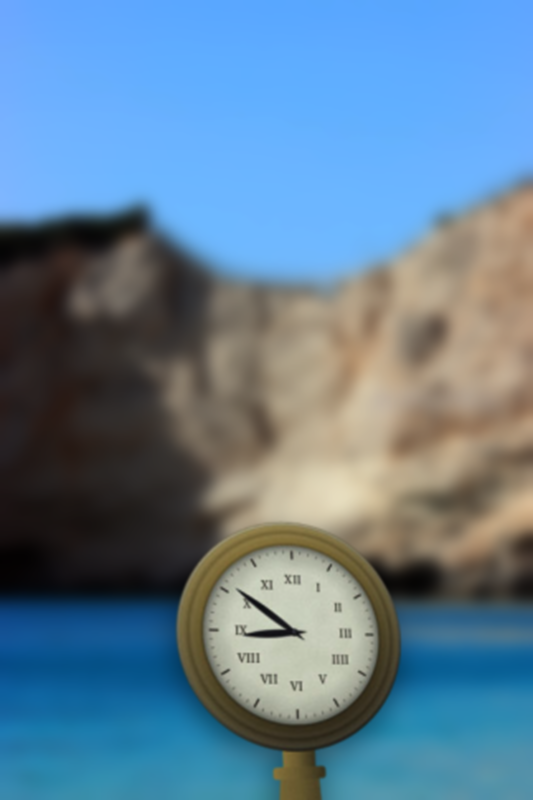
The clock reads 8,51
